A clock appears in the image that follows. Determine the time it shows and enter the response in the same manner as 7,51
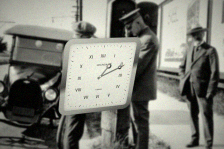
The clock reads 1,11
